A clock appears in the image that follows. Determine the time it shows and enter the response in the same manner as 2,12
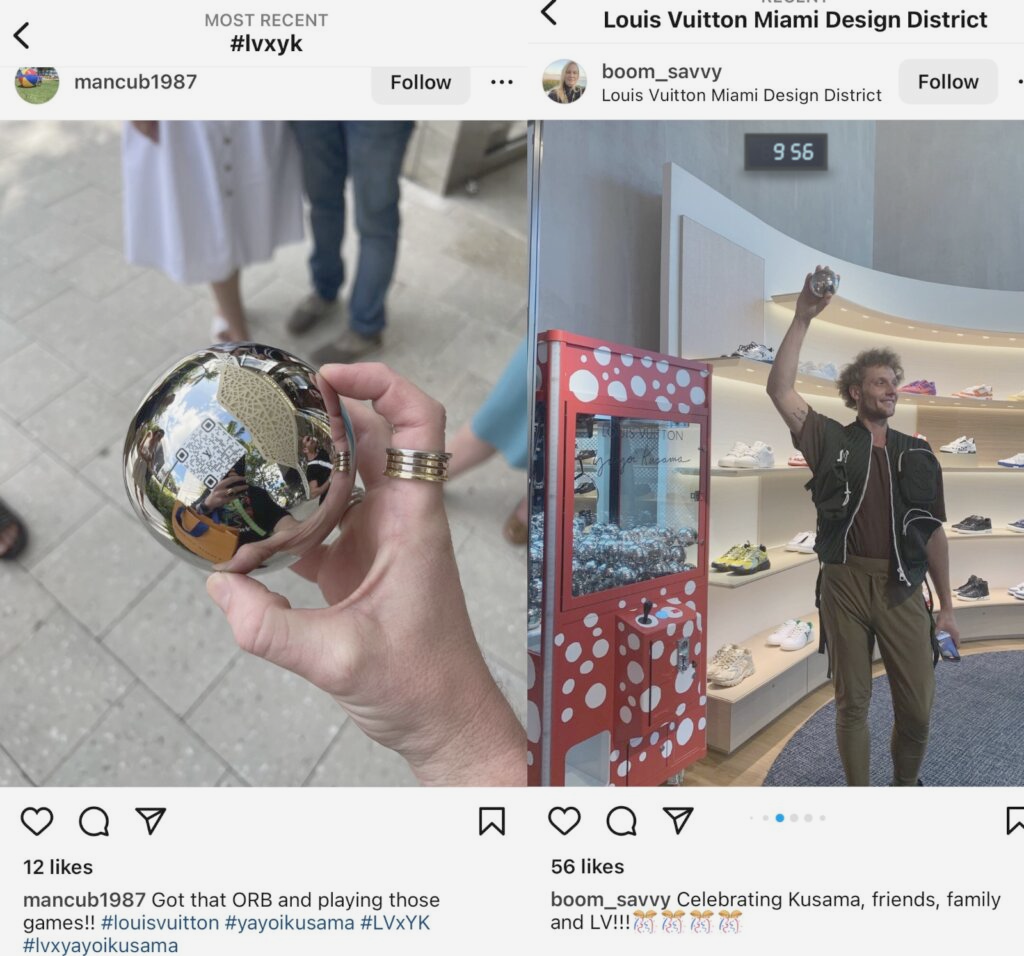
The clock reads 9,56
